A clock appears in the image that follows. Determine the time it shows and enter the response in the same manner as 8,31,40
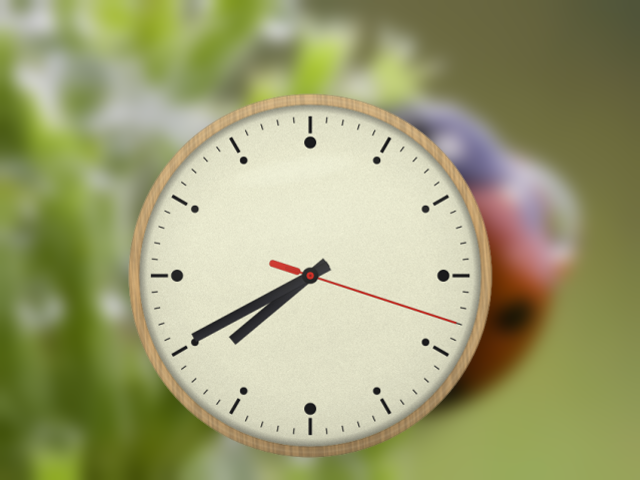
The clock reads 7,40,18
